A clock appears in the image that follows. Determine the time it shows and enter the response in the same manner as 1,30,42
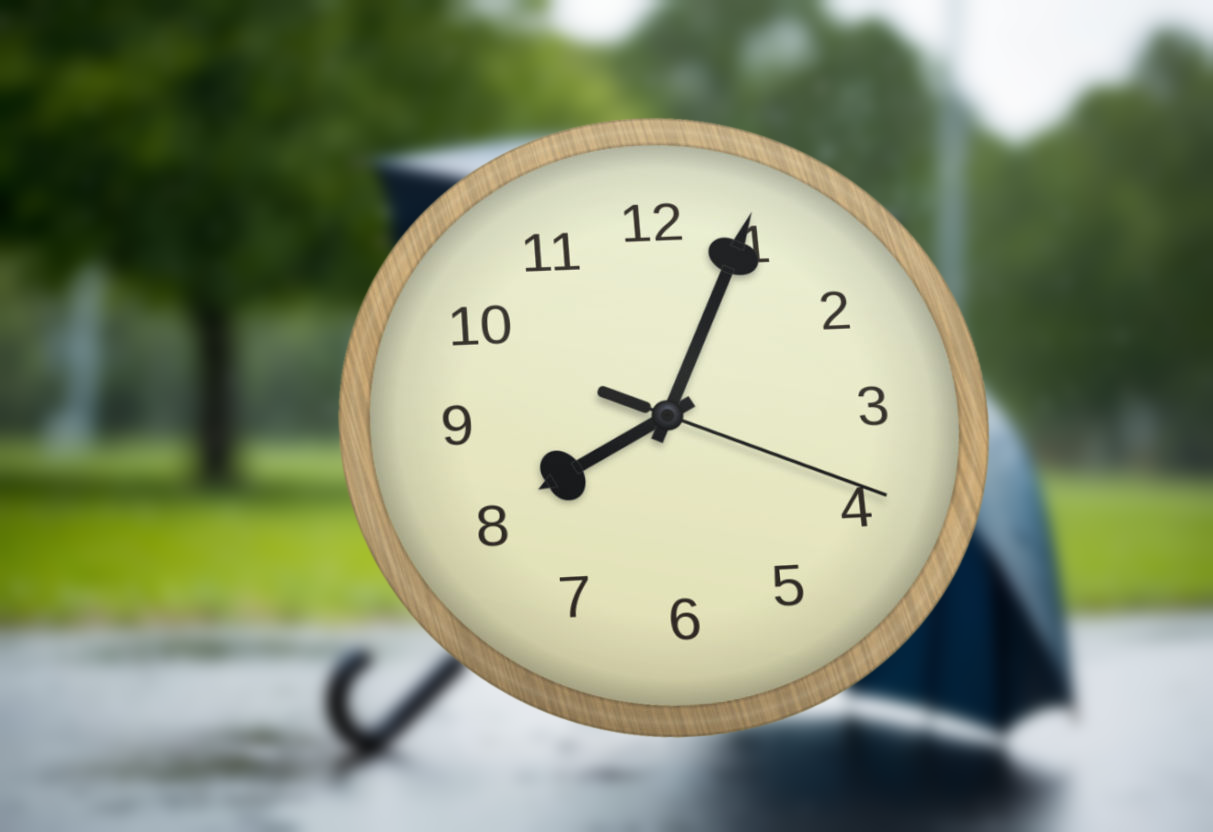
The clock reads 8,04,19
